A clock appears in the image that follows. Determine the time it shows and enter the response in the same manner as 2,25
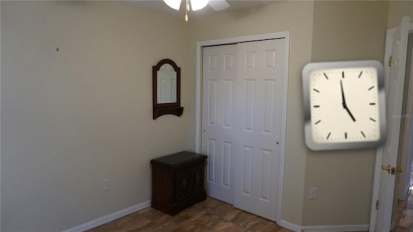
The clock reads 4,59
